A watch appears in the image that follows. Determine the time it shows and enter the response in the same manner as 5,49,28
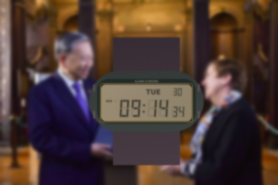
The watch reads 9,14,34
